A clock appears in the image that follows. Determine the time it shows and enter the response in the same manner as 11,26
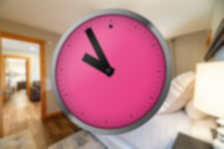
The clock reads 9,55
